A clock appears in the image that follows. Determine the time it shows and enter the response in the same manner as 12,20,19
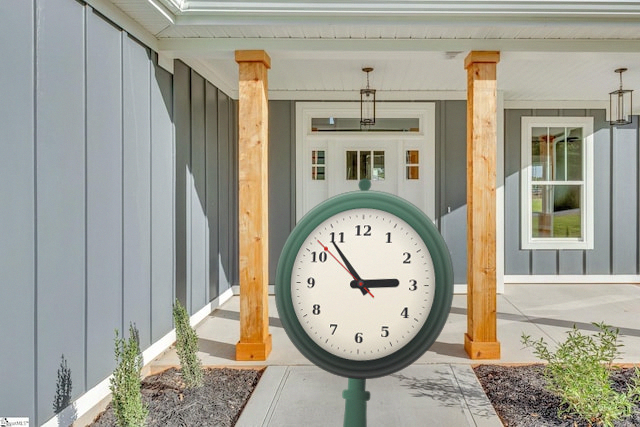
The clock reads 2,53,52
